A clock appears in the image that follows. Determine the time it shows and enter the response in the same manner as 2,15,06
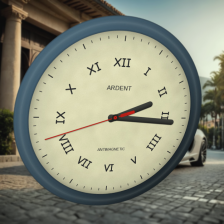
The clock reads 2,15,42
